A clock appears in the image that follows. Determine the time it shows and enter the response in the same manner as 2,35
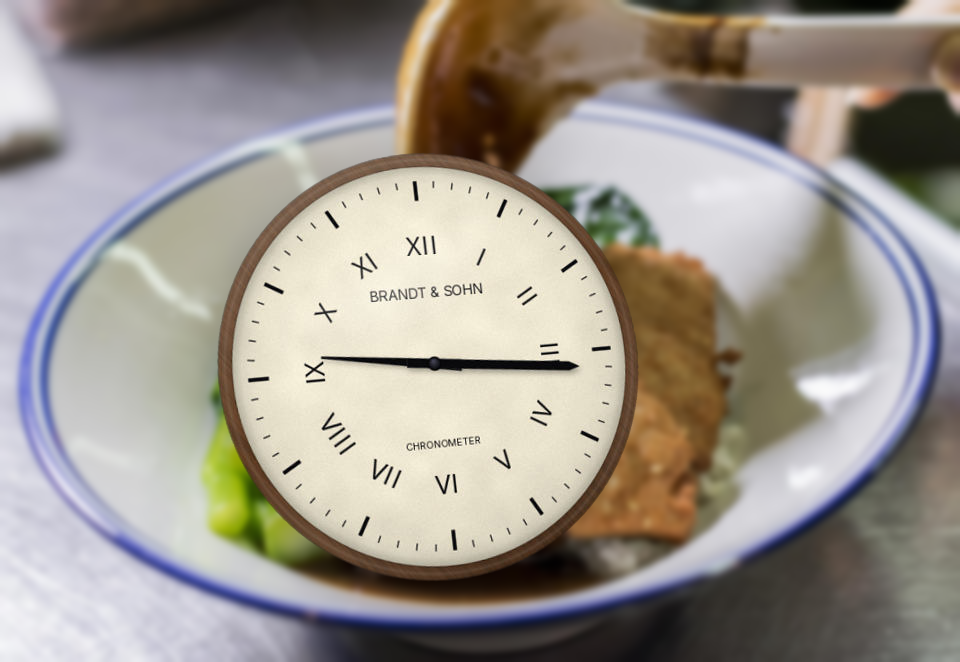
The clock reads 9,16
